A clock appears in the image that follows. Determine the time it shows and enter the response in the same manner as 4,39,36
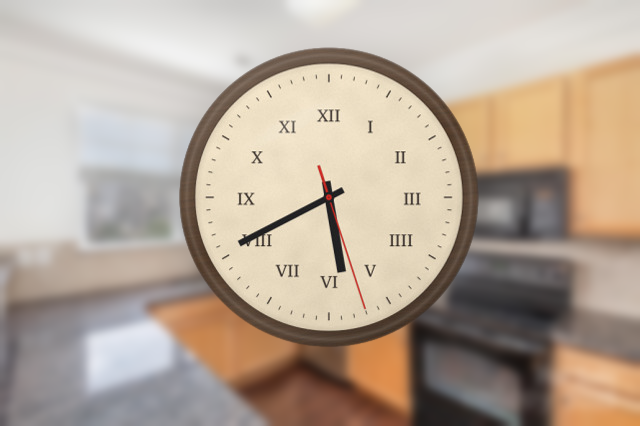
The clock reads 5,40,27
